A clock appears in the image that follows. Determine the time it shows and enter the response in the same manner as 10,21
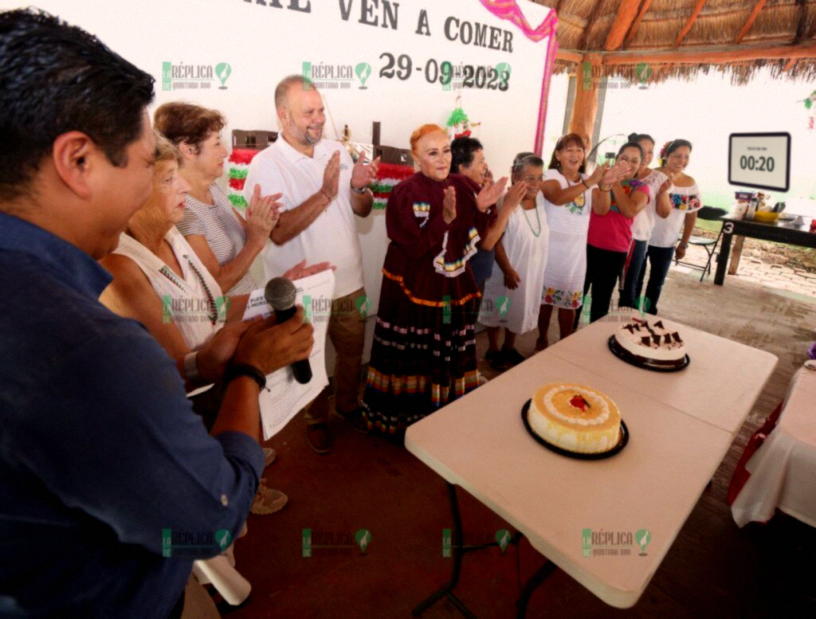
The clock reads 0,20
